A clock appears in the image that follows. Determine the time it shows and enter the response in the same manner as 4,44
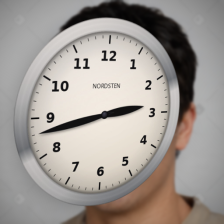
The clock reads 2,43
